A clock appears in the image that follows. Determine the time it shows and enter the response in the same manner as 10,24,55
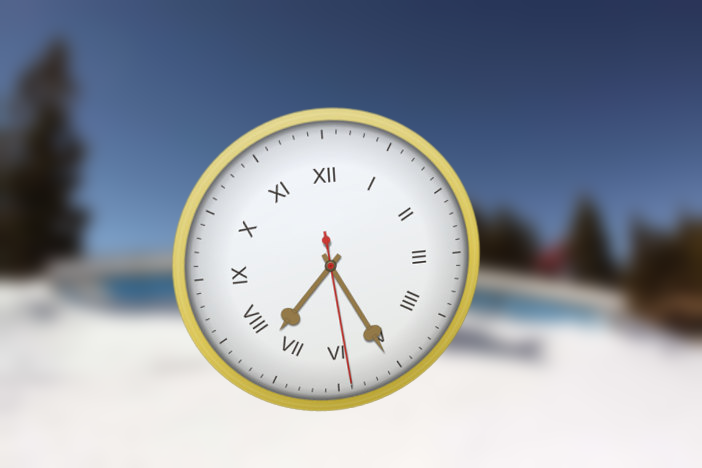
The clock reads 7,25,29
